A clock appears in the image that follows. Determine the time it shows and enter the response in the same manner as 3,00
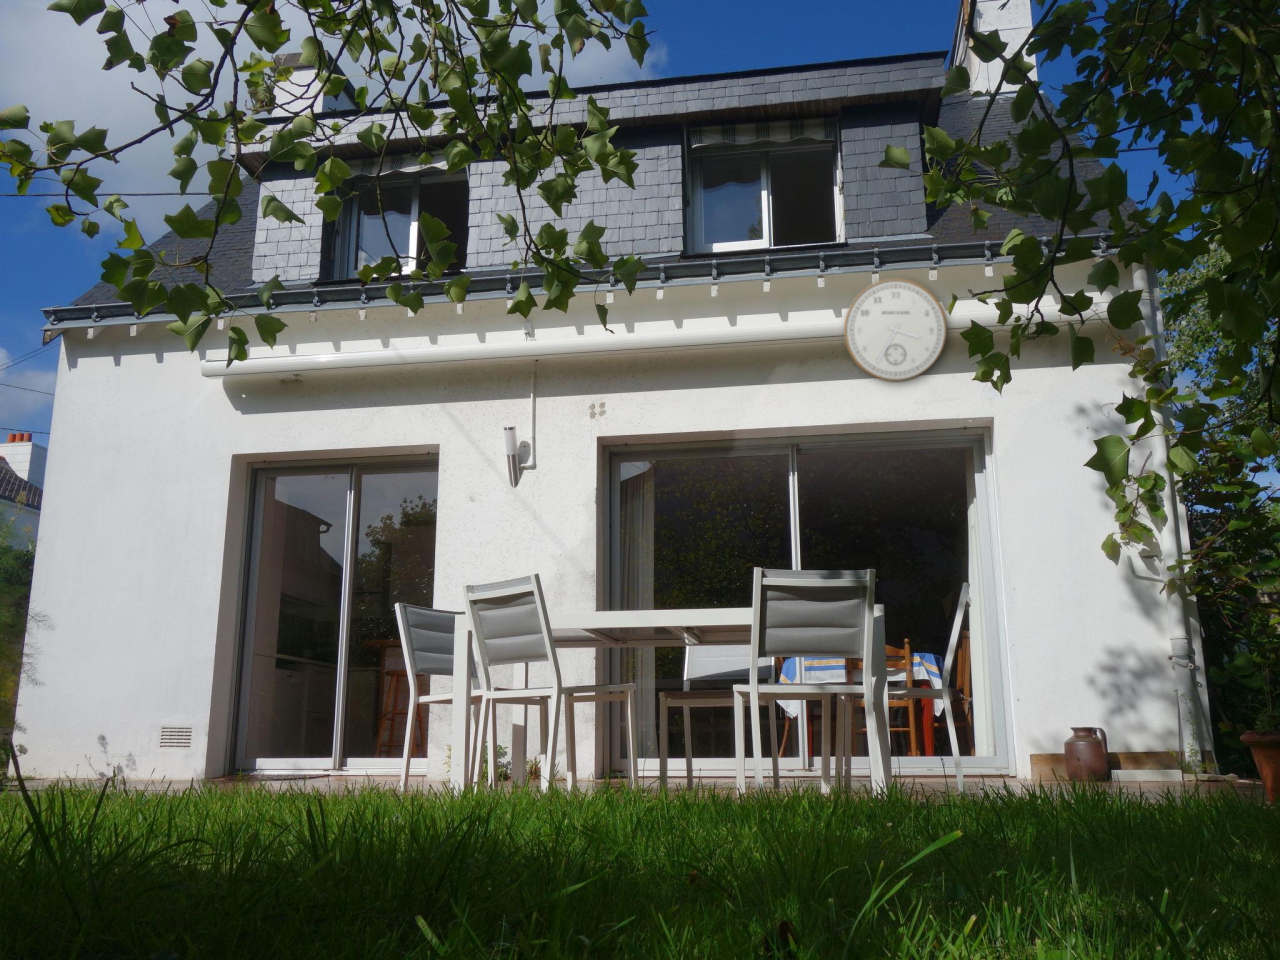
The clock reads 3,35
